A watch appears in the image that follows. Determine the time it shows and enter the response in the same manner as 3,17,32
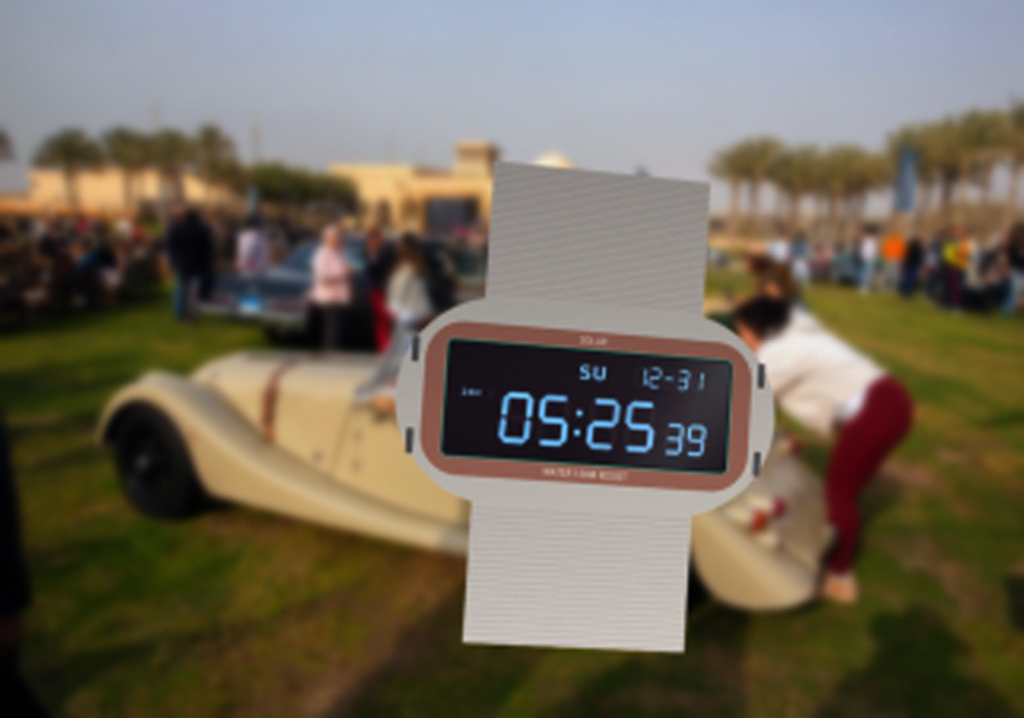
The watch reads 5,25,39
